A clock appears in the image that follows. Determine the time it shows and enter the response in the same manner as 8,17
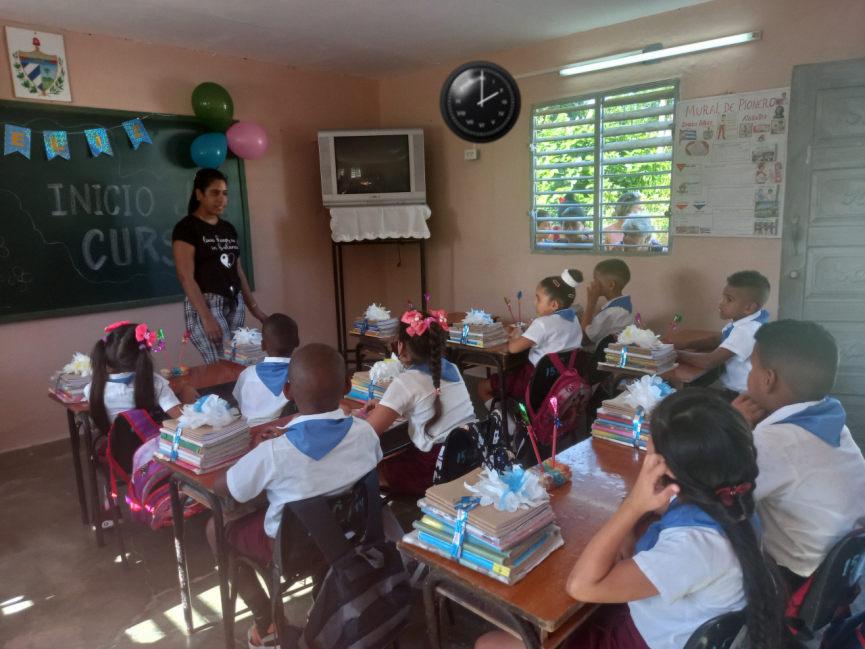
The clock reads 2,00
